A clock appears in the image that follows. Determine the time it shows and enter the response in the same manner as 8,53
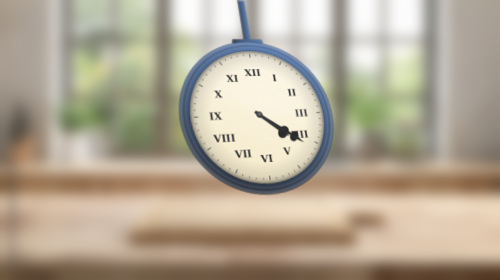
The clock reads 4,21
